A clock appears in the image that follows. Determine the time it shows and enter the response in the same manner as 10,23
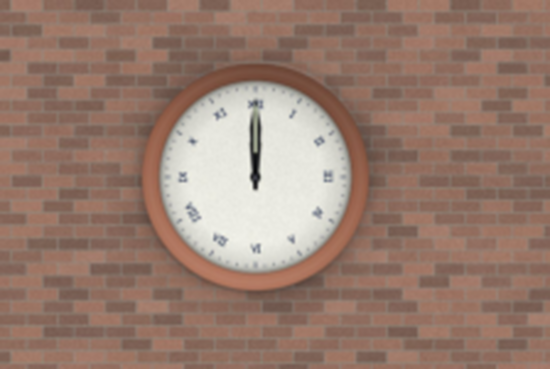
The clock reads 12,00
